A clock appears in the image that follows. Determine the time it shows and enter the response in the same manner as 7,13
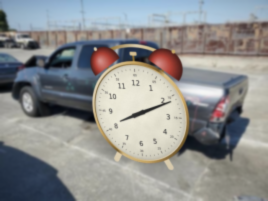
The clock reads 8,11
